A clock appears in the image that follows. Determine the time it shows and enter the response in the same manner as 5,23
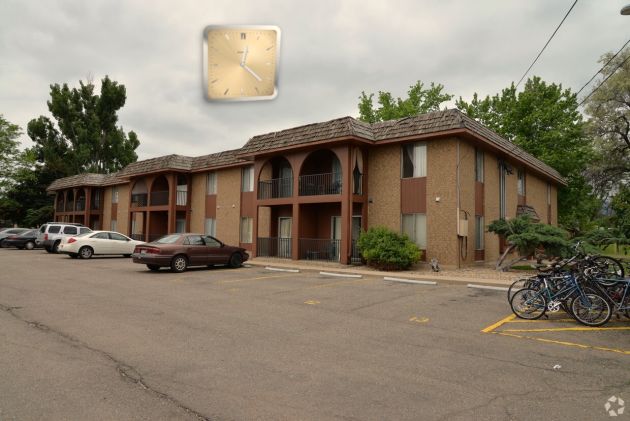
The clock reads 12,22
